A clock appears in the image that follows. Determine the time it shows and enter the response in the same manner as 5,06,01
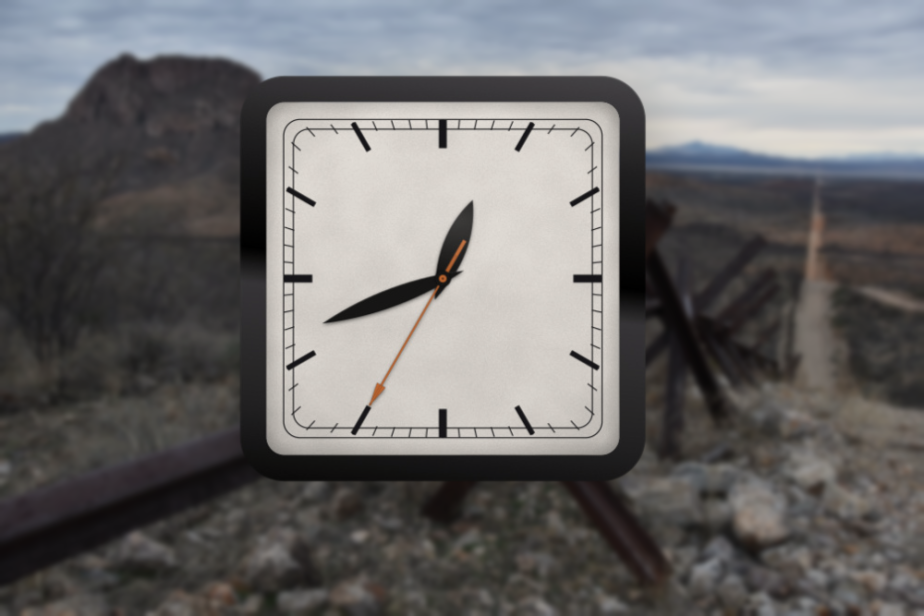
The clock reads 12,41,35
